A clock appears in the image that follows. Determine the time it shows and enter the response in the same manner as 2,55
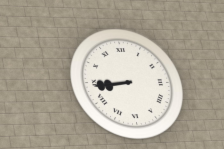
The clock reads 8,44
